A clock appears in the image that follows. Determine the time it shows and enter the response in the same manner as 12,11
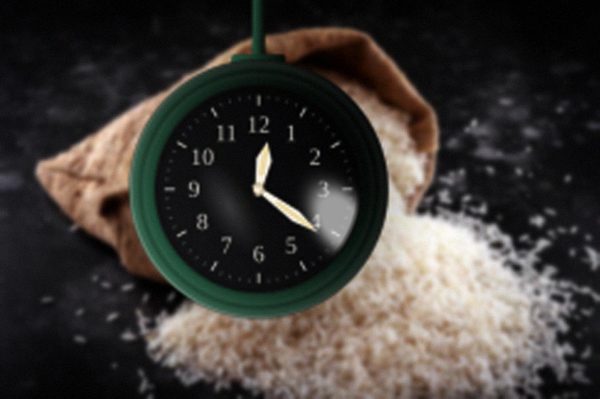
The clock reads 12,21
